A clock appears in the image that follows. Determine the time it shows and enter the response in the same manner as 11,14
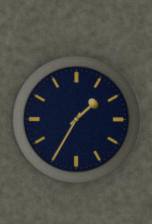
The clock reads 1,35
